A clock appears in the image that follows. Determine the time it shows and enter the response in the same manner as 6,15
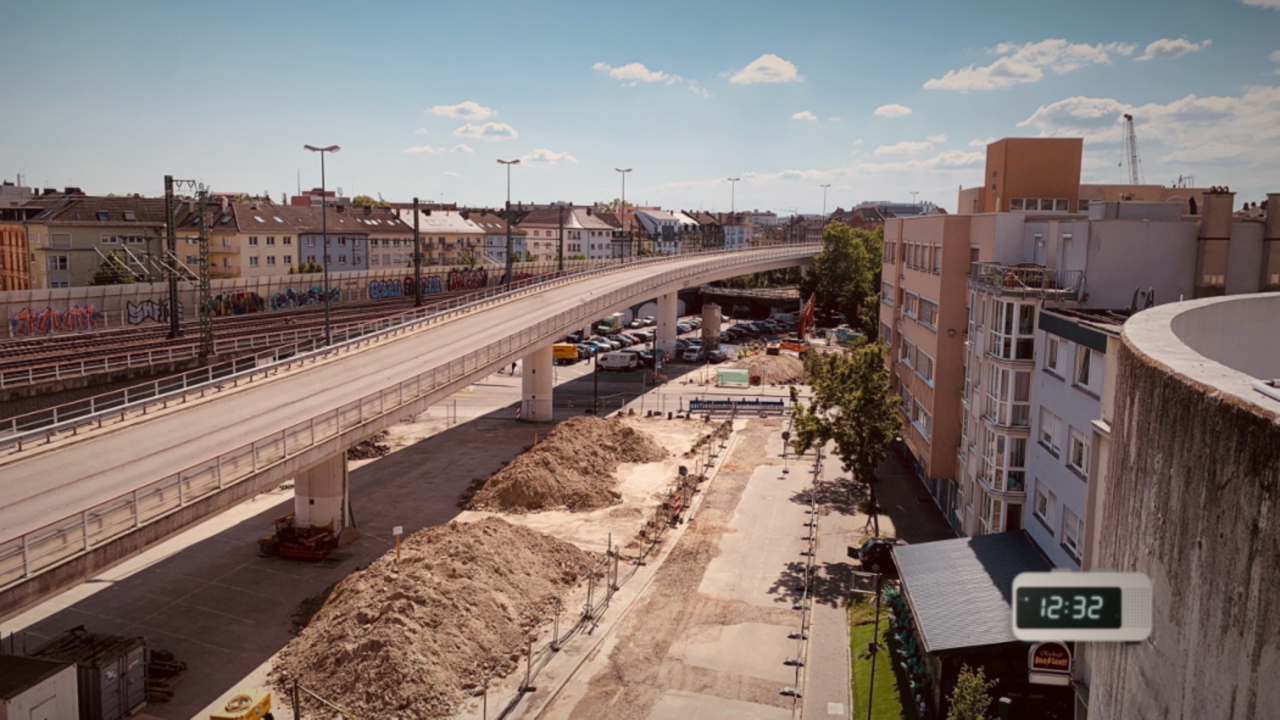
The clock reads 12,32
